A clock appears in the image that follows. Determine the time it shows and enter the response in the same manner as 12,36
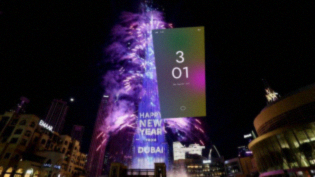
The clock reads 3,01
